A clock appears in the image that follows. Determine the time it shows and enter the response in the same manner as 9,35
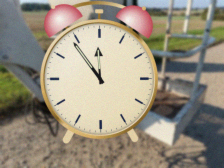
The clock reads 11,54
